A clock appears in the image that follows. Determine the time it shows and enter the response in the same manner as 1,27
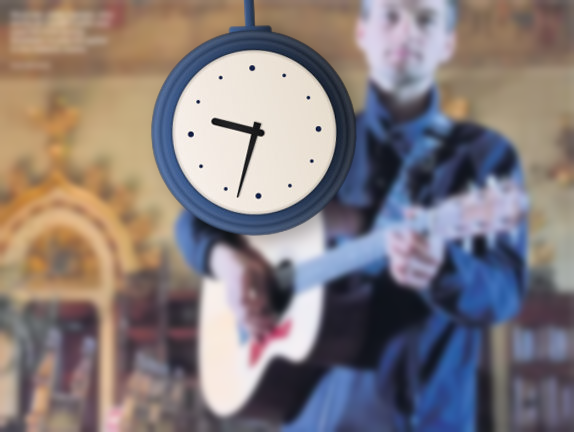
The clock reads 9,33
